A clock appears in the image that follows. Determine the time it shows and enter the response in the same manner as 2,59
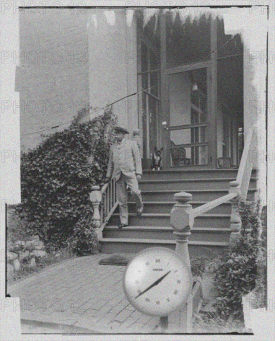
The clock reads 1,39
